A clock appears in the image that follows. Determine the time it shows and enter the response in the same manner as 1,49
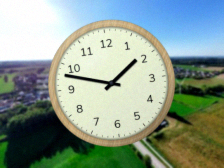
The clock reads 1,48
